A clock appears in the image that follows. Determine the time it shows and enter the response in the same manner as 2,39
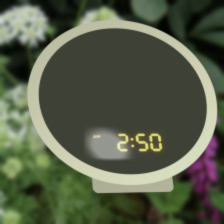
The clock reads 2,50
